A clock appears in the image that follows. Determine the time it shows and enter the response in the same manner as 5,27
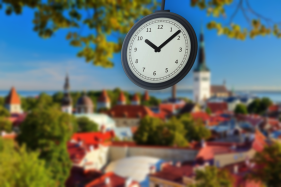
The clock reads 10,08
